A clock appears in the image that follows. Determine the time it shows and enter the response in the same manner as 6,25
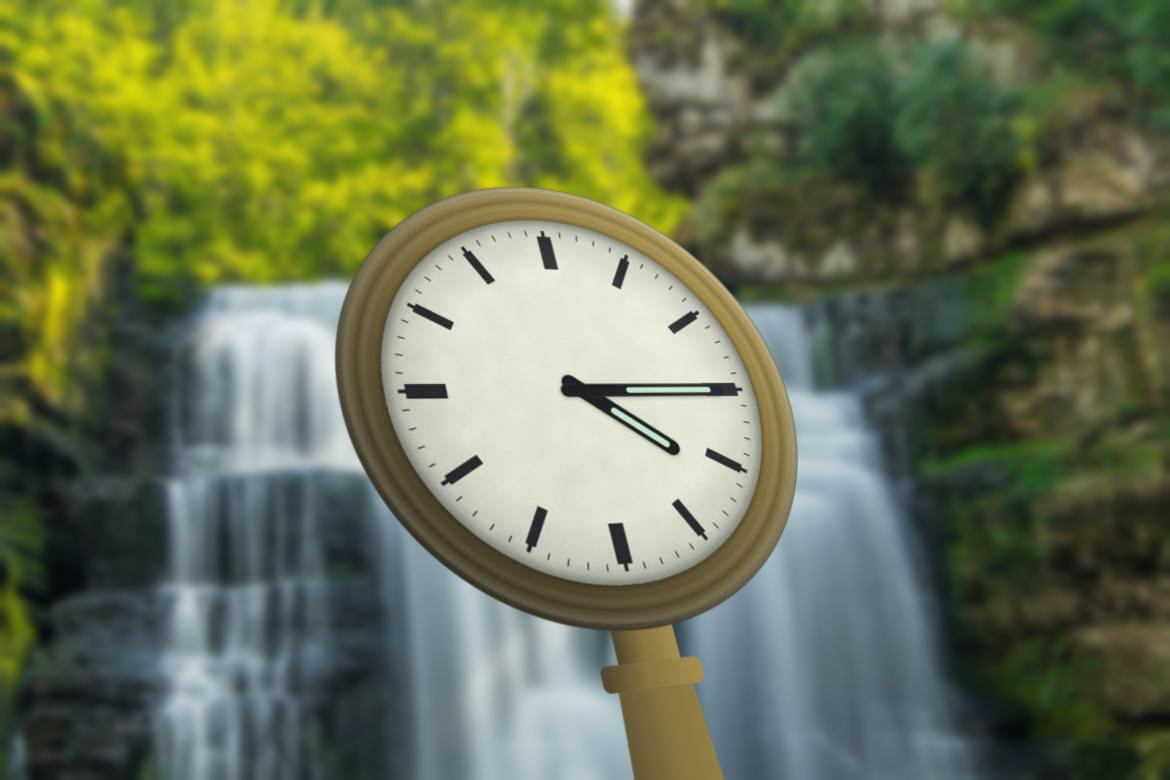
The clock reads 4,15
